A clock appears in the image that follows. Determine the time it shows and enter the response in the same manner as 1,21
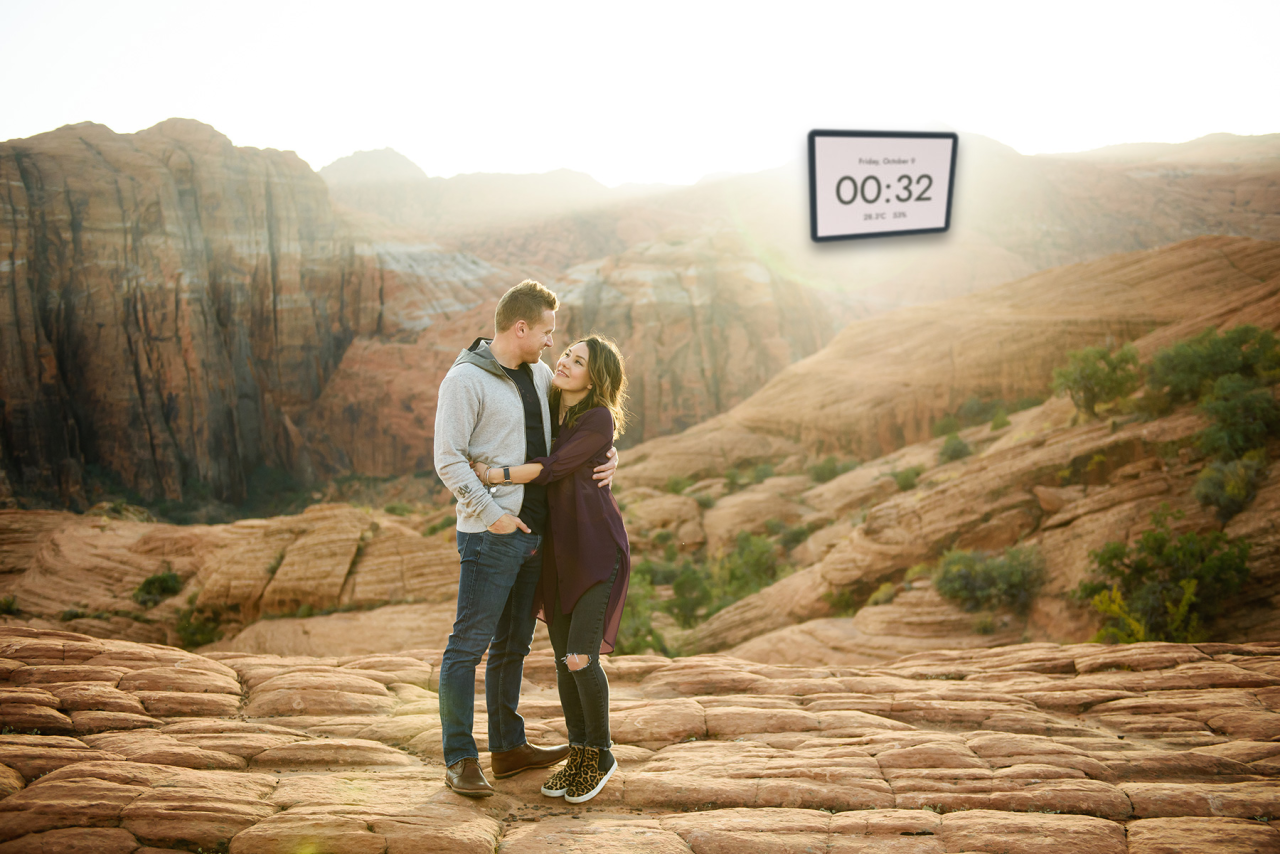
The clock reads 0,32
